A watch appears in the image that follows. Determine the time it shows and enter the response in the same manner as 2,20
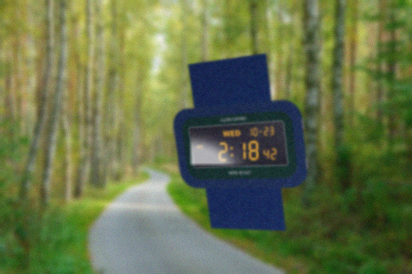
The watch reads 2,18
